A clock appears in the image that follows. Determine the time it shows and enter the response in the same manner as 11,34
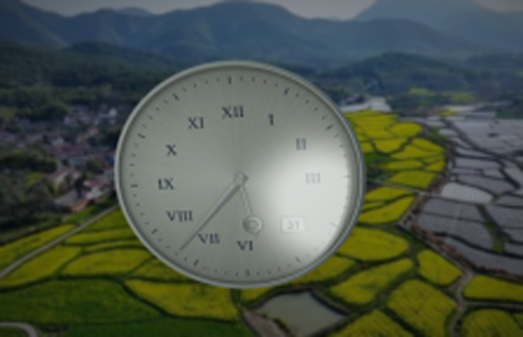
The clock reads 5,37
